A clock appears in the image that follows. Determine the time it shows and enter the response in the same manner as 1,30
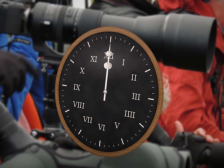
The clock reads 12,00
